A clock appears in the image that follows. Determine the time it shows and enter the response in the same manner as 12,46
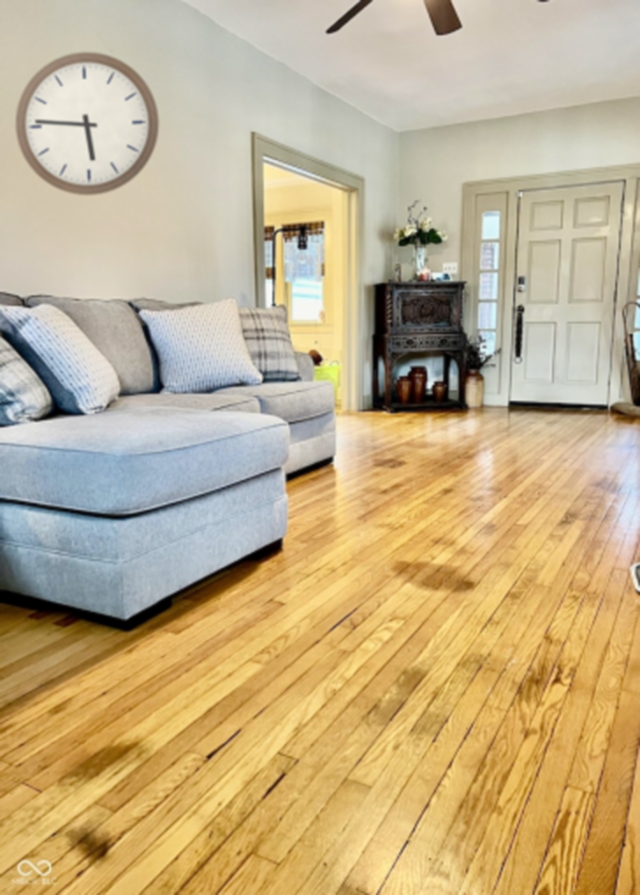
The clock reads 5,46
